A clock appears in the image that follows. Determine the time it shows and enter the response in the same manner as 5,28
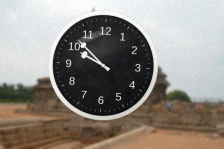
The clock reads 9,52
